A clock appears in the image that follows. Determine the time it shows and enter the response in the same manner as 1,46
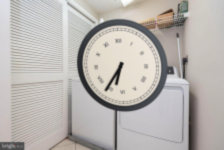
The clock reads 6,36
